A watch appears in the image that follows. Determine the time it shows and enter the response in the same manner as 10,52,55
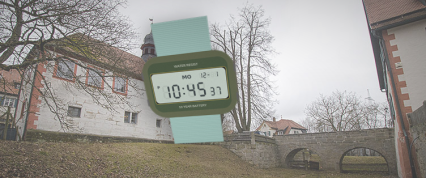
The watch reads 10,45,37
